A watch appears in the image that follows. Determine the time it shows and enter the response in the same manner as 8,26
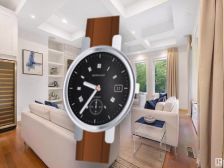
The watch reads 9,36
